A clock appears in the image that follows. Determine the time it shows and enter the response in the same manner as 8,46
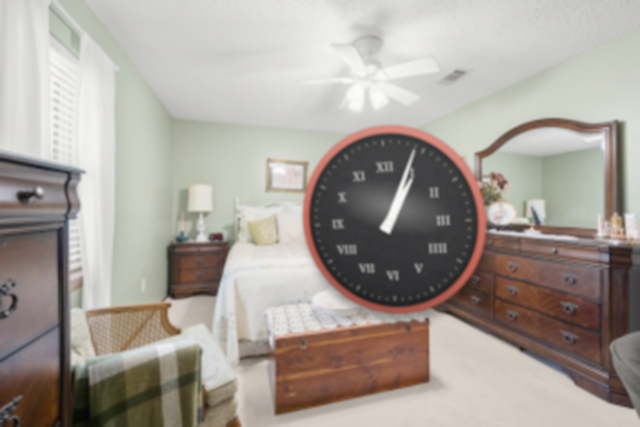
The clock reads 1,04
